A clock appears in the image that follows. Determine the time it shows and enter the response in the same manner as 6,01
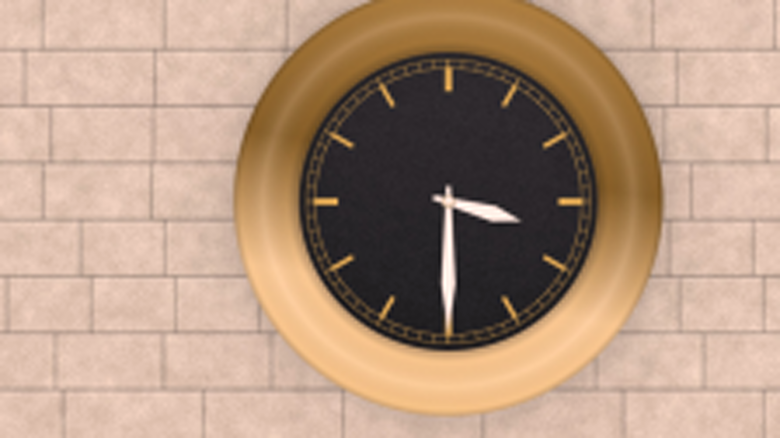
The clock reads 3,30
